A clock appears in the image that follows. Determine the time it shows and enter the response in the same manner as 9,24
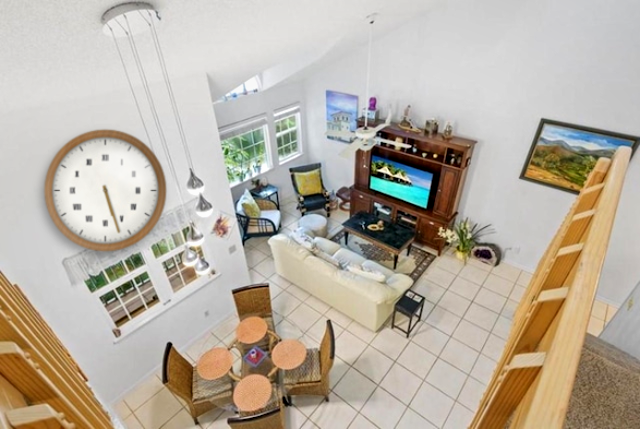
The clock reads 5,27
